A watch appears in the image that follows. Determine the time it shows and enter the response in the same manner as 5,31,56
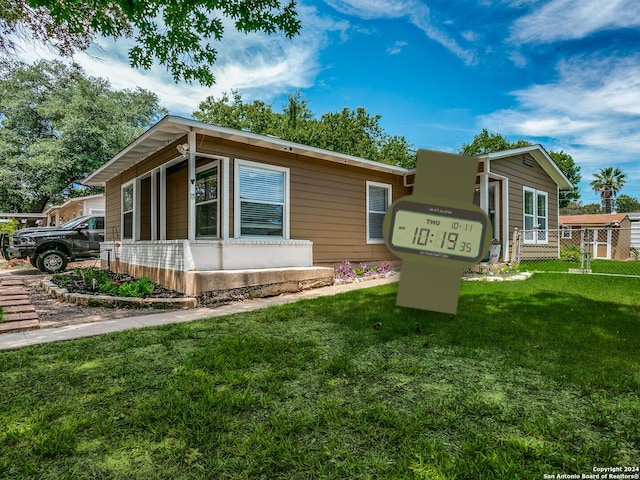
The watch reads 10,19,35
